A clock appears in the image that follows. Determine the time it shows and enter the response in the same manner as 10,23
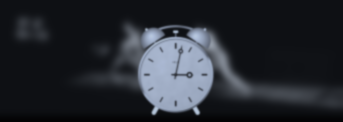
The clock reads 3,02
